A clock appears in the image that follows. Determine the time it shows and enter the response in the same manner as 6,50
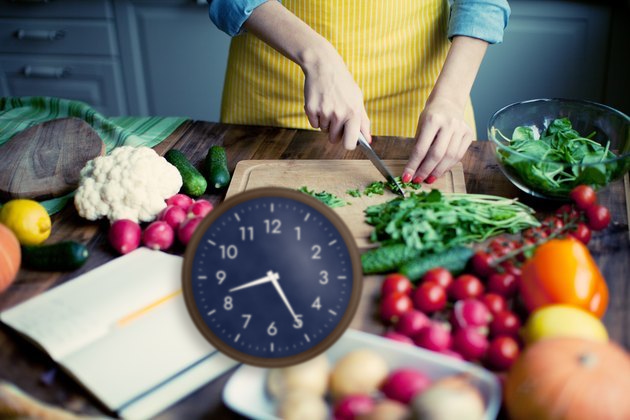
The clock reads 8,25
